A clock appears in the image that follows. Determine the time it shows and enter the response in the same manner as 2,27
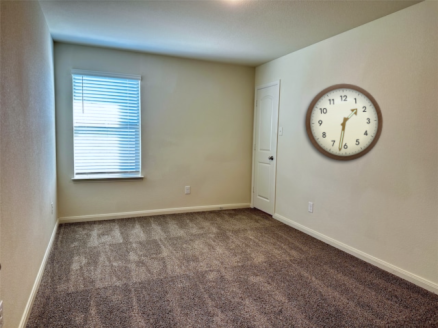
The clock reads 1,32
